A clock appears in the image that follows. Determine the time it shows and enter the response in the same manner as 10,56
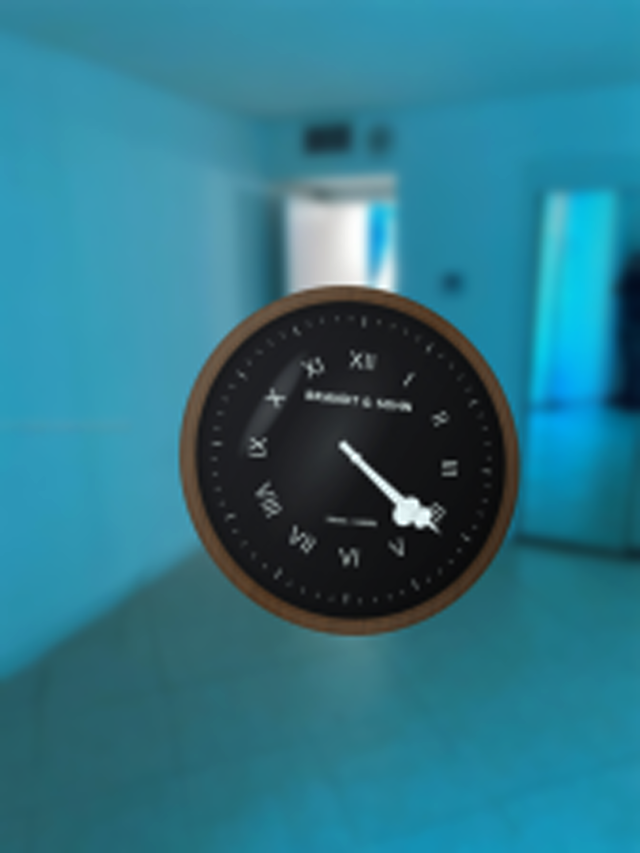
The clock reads 4,21
